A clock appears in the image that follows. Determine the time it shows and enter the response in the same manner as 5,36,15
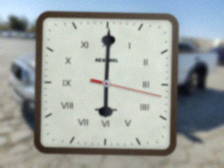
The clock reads 6,00,17
